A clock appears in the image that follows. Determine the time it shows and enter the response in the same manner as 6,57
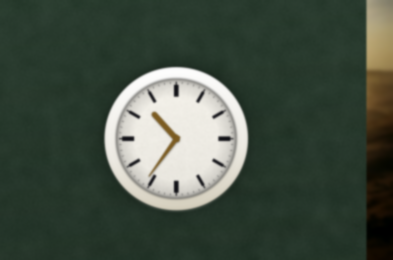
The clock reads 10,36
